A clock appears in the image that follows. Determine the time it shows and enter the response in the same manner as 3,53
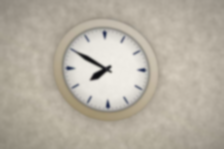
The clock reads 7,50
